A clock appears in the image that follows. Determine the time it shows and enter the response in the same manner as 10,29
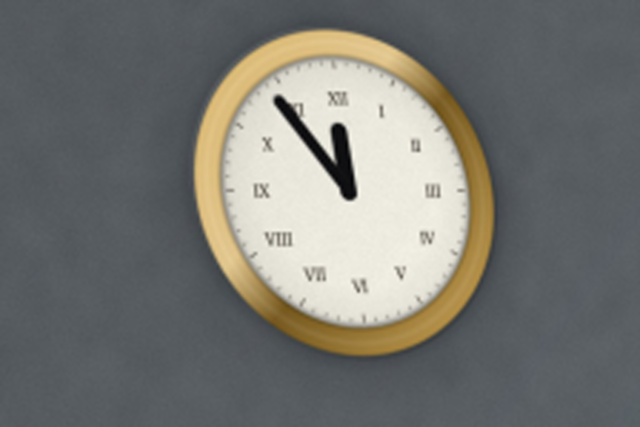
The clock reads 11,54
